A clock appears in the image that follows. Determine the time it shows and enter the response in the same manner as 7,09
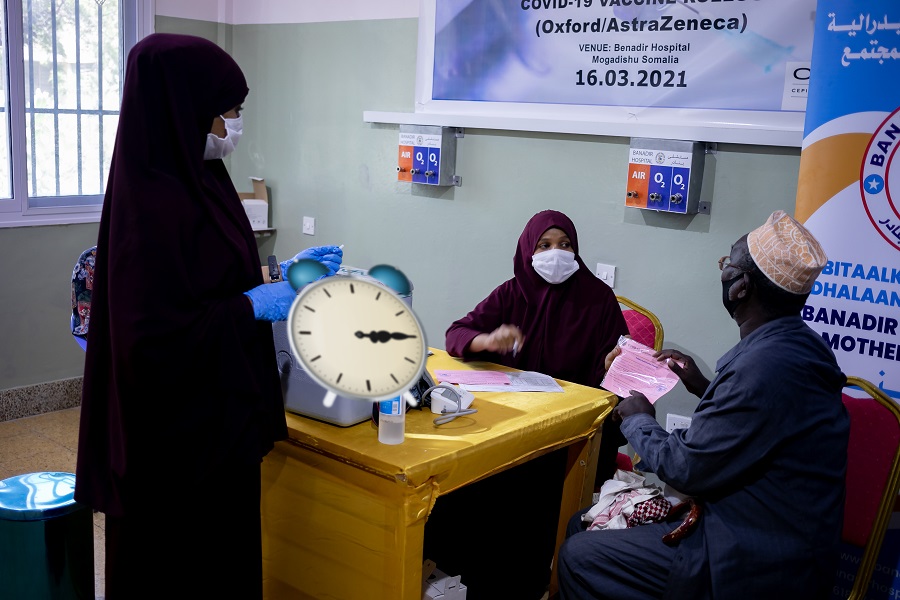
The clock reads 3,15
